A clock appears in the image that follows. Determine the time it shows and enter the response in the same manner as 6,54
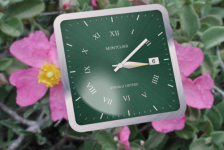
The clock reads 3,09
